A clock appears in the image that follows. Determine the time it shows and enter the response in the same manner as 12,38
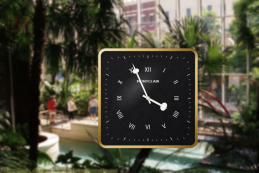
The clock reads 3,56
